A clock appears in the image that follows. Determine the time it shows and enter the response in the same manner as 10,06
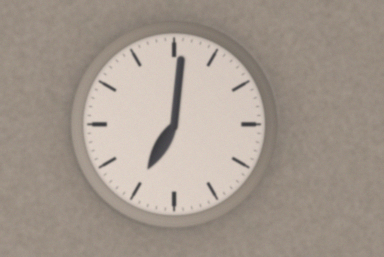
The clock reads 7,01
